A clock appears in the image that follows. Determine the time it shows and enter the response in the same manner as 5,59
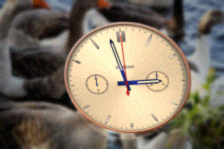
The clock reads 2,58
